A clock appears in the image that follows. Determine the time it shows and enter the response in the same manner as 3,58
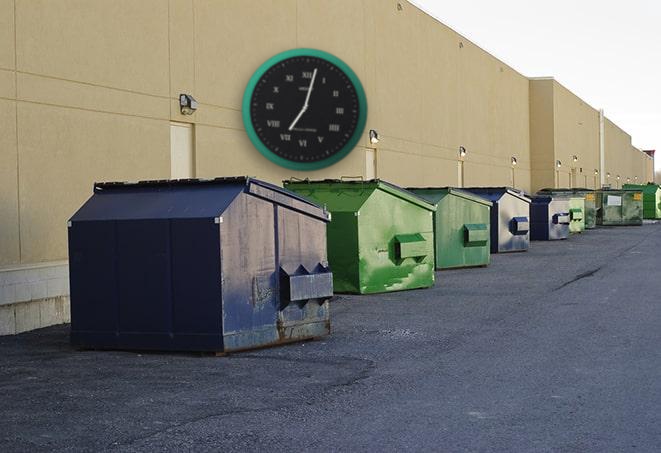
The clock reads 7,02
